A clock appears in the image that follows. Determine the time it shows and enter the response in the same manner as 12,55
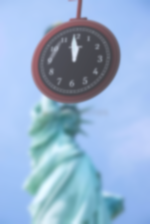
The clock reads 11,59
